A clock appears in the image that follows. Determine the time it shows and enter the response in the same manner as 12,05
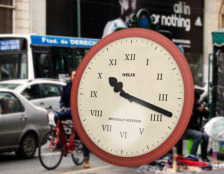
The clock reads 10,18
